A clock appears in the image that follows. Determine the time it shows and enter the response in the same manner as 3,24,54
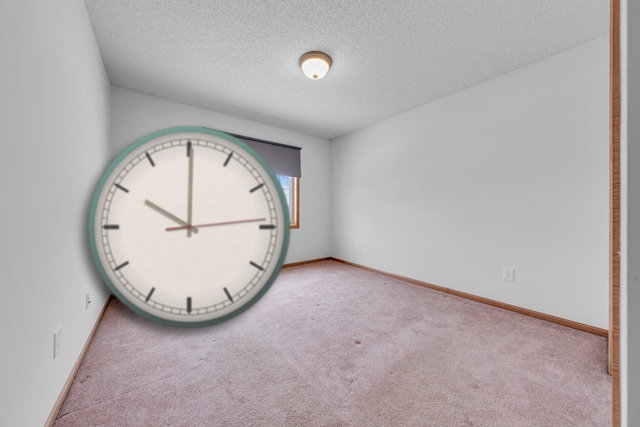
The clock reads 10,00,14
